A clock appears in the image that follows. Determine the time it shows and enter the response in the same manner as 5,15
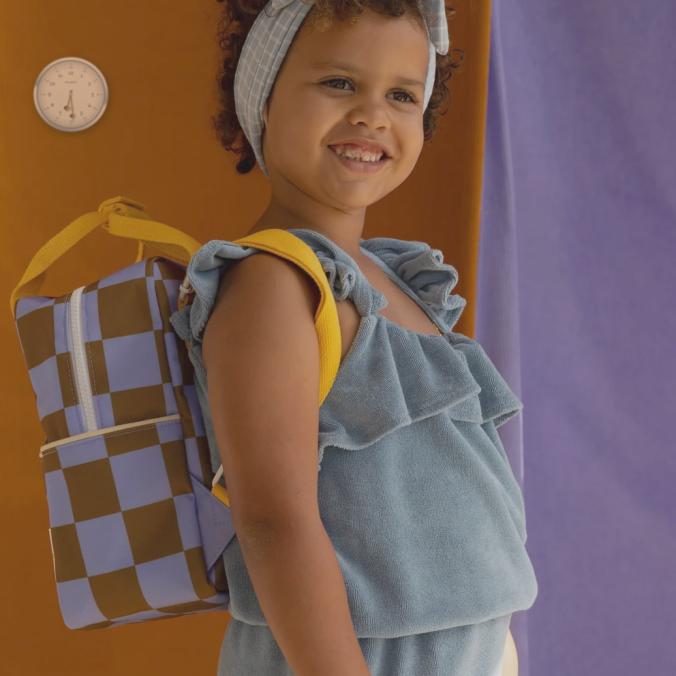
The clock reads 6,29
